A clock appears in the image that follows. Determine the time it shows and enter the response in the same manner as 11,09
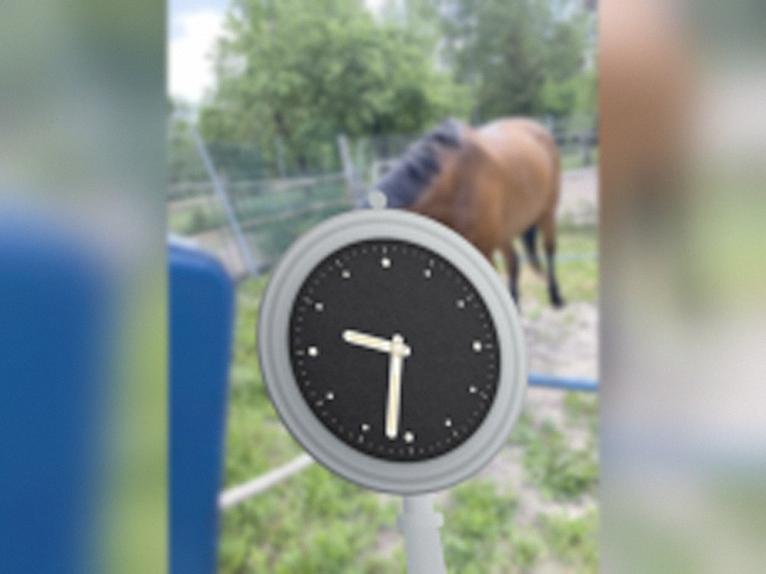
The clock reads 9,32
